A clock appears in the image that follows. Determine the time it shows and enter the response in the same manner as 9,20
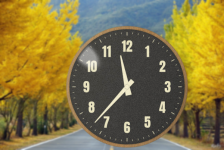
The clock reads 11,37
